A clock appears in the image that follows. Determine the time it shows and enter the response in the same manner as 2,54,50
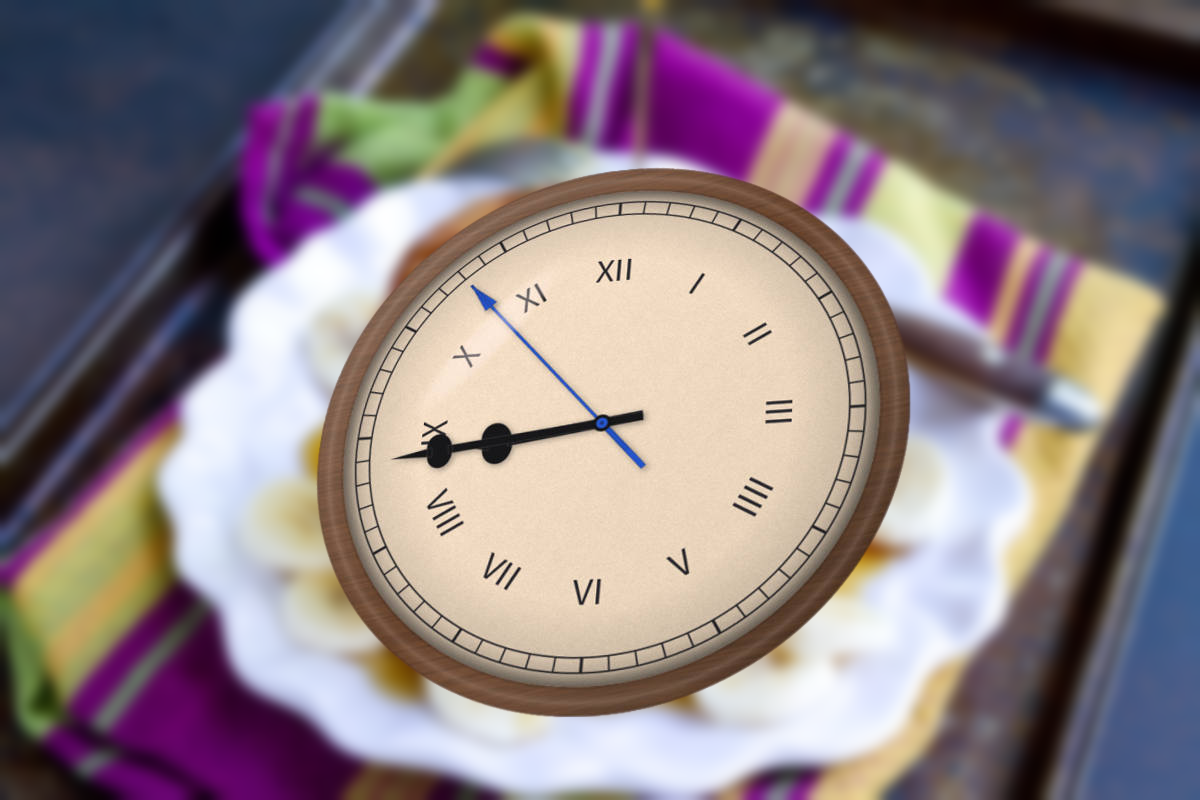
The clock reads 8,43,53
